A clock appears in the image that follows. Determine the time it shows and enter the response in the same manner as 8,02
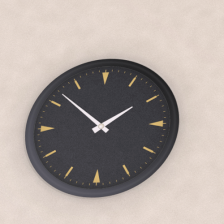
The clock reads 1,52
